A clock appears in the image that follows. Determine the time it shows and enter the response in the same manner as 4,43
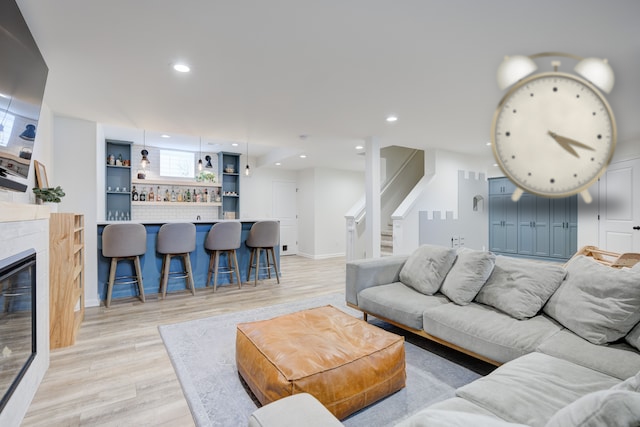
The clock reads 4,18
